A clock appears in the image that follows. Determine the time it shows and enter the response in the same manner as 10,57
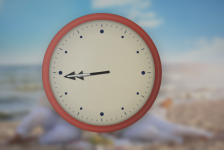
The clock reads 8,44
